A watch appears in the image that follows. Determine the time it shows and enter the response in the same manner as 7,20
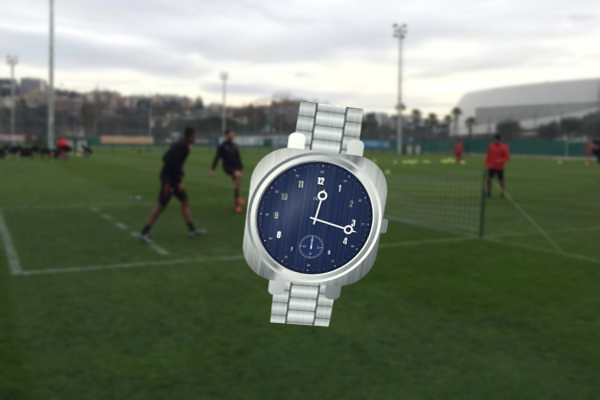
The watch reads 12,17
